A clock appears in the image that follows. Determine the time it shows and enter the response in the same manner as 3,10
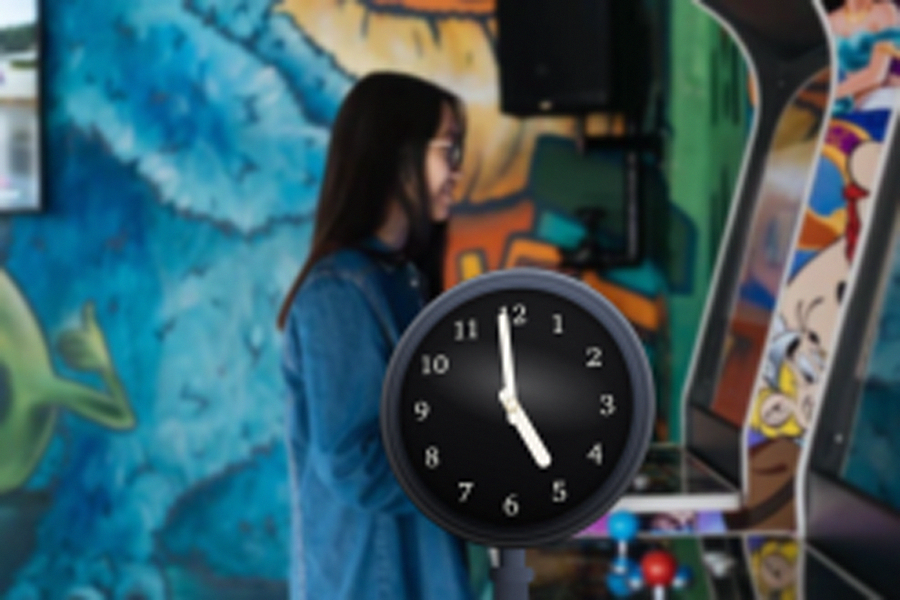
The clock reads 4,59
